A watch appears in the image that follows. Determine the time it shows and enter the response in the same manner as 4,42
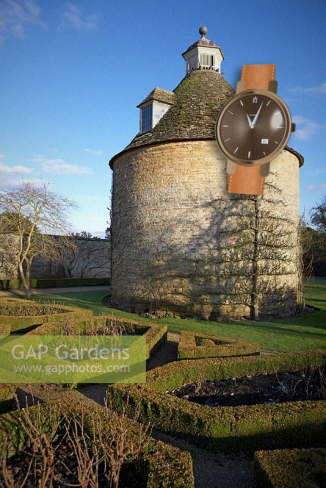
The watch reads 11,03
